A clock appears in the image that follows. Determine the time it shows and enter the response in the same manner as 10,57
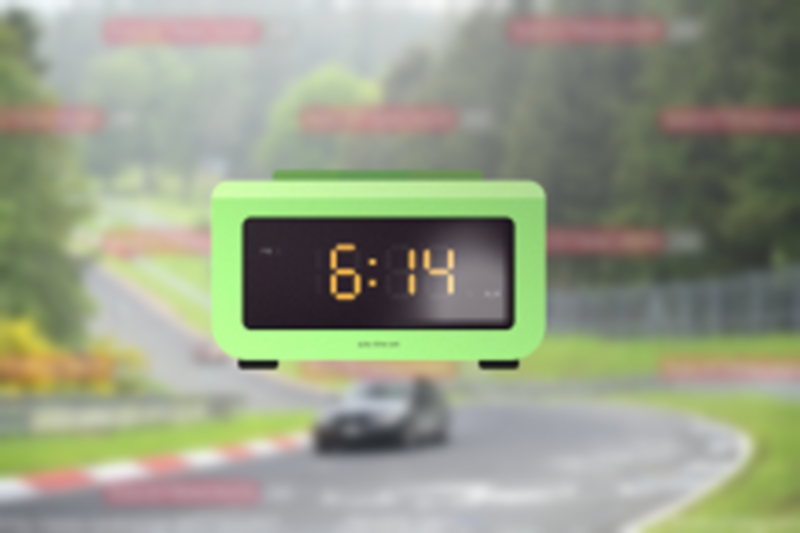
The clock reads 6,14
